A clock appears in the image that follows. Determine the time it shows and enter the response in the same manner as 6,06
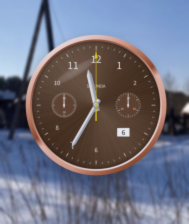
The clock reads 11,35
